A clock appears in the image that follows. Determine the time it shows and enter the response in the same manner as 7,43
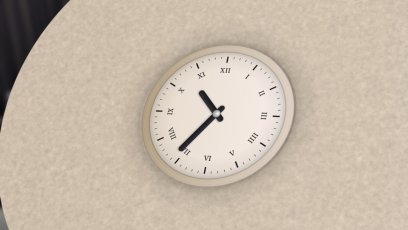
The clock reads 10,36
